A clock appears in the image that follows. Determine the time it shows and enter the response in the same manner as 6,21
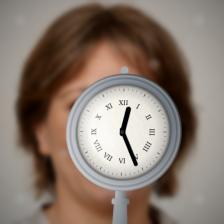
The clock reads 12,26
